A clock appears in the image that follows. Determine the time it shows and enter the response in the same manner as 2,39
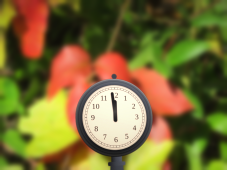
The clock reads 11,59
